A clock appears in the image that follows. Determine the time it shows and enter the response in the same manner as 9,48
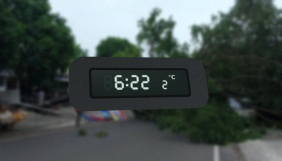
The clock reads 6,22
